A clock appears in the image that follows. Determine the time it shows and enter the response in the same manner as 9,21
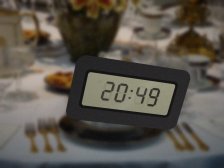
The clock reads 20,49
